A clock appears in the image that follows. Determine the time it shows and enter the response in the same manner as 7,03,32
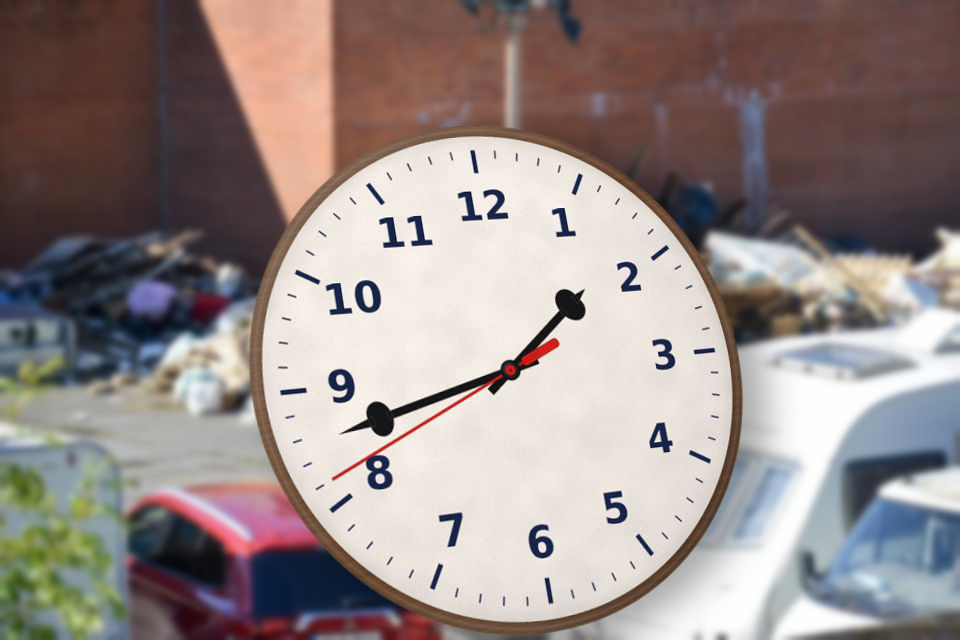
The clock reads 1,42,41
